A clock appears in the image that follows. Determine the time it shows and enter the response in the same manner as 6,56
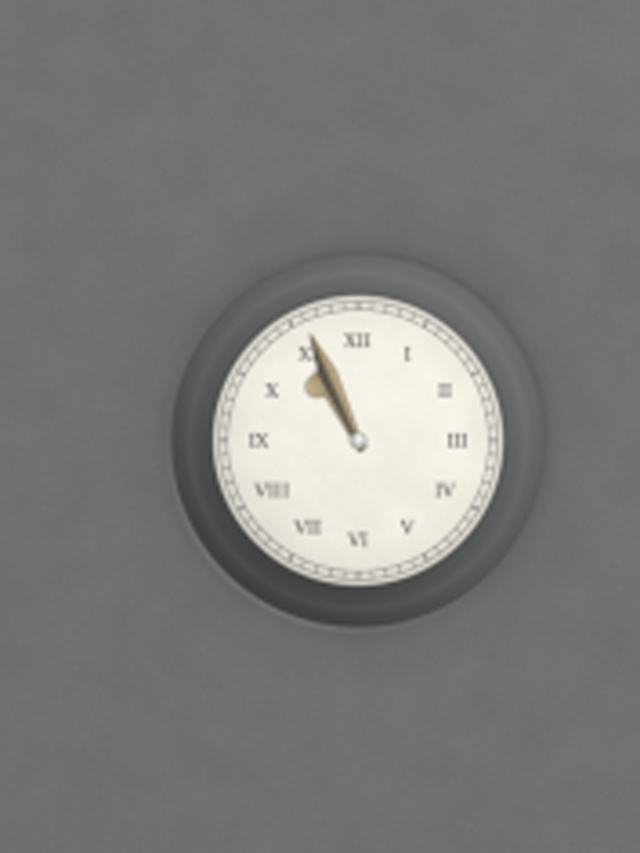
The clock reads 10,56
